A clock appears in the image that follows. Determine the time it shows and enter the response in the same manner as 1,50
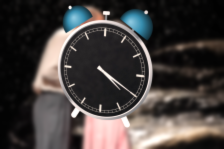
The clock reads 4,20
